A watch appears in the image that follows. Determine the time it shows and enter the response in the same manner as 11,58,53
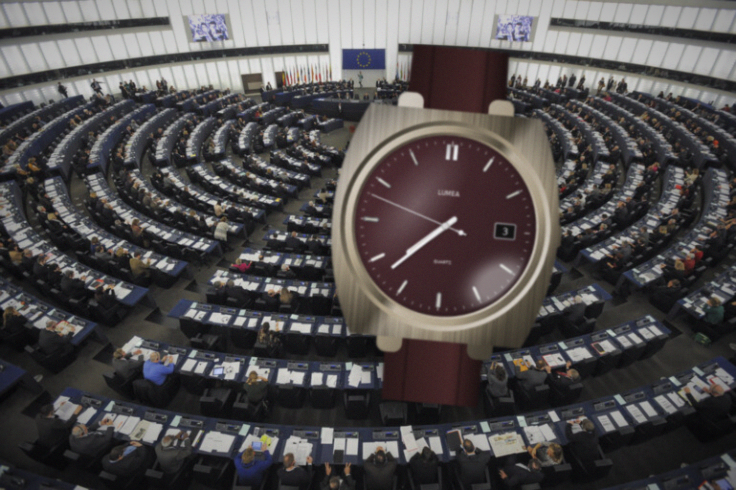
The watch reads 7,37,48
